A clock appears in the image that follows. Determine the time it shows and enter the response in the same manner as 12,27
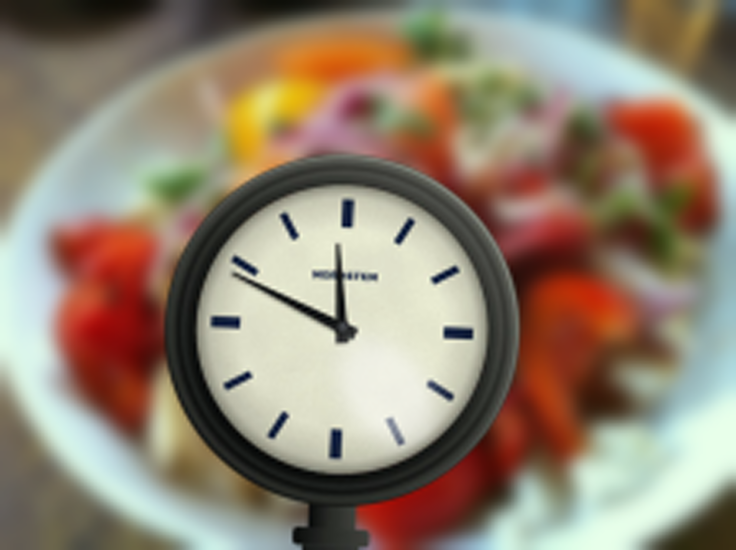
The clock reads 11,49
